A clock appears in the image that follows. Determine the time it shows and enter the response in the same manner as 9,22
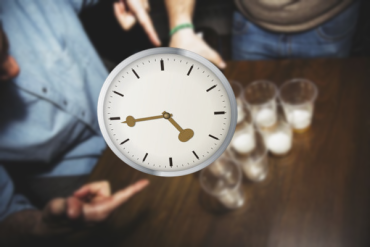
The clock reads 4,44
